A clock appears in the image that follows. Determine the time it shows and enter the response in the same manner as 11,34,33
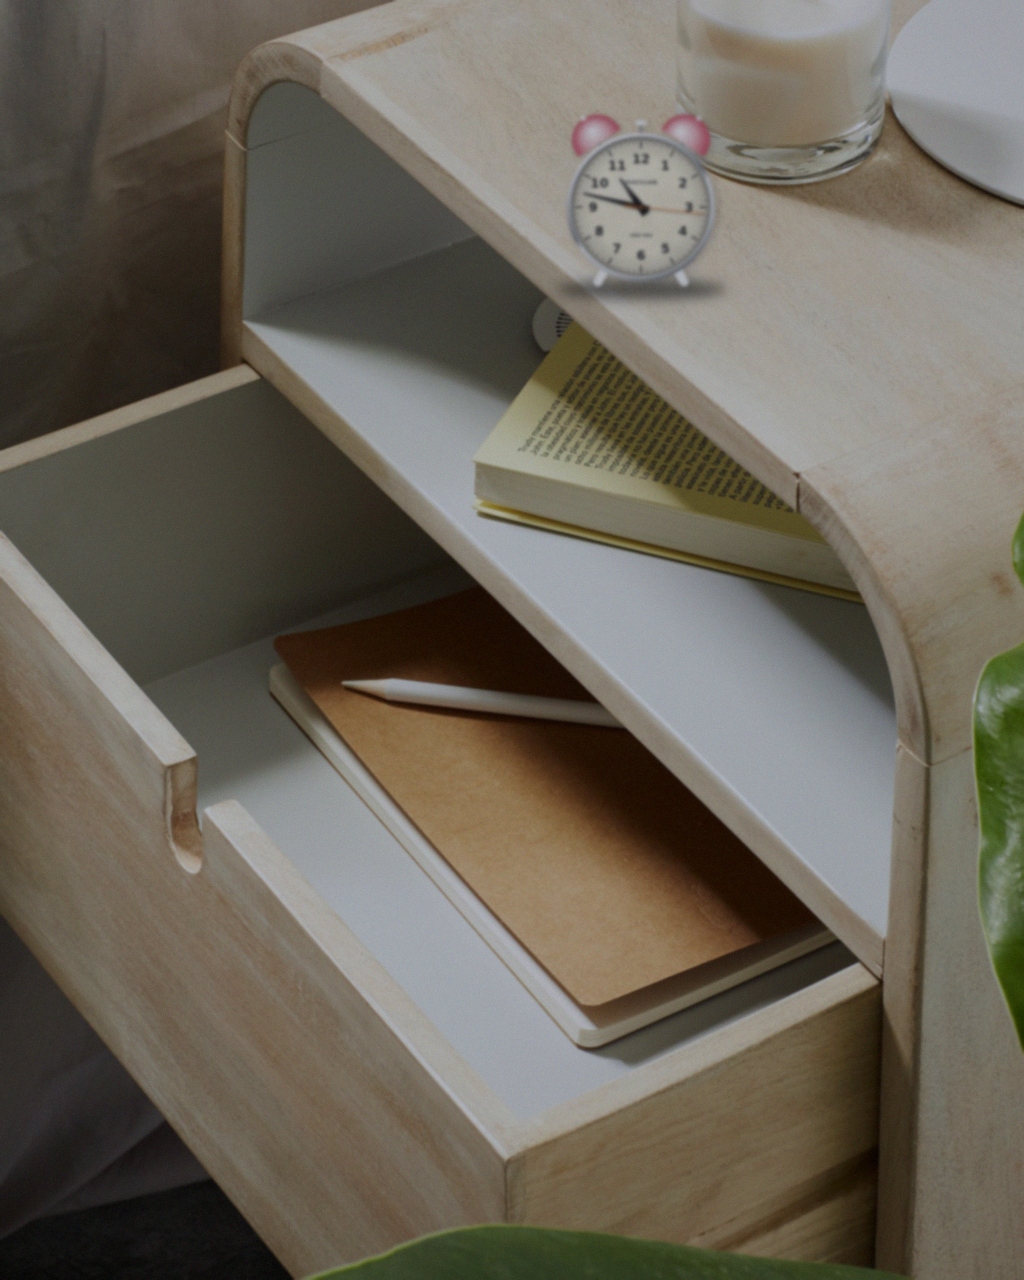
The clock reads 10,47,16
